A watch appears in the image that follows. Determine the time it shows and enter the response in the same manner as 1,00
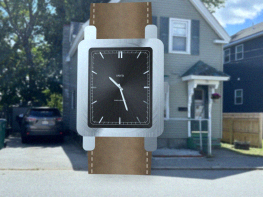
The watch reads 10,27
